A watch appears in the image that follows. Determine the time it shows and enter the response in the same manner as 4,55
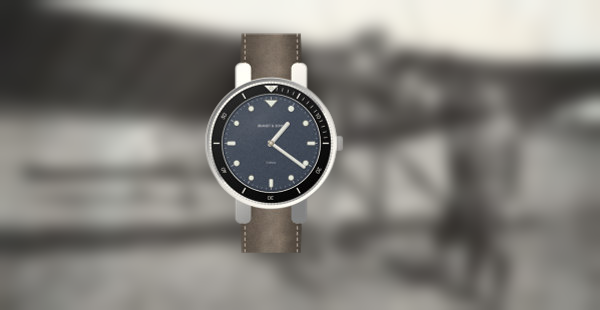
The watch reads 1,21
